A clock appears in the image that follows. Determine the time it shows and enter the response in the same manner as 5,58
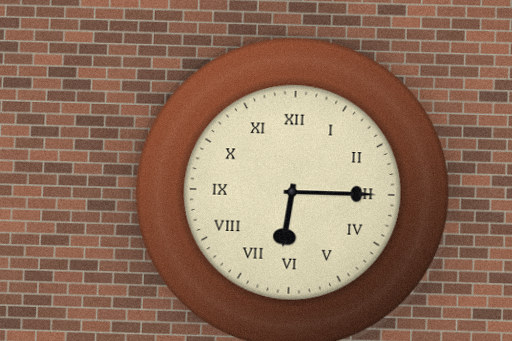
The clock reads 6,15
